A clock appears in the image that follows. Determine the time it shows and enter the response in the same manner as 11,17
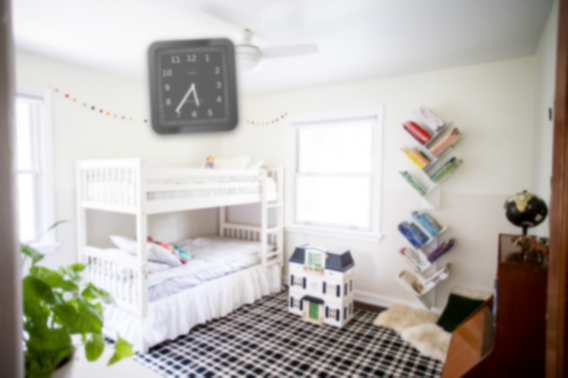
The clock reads 5,36
